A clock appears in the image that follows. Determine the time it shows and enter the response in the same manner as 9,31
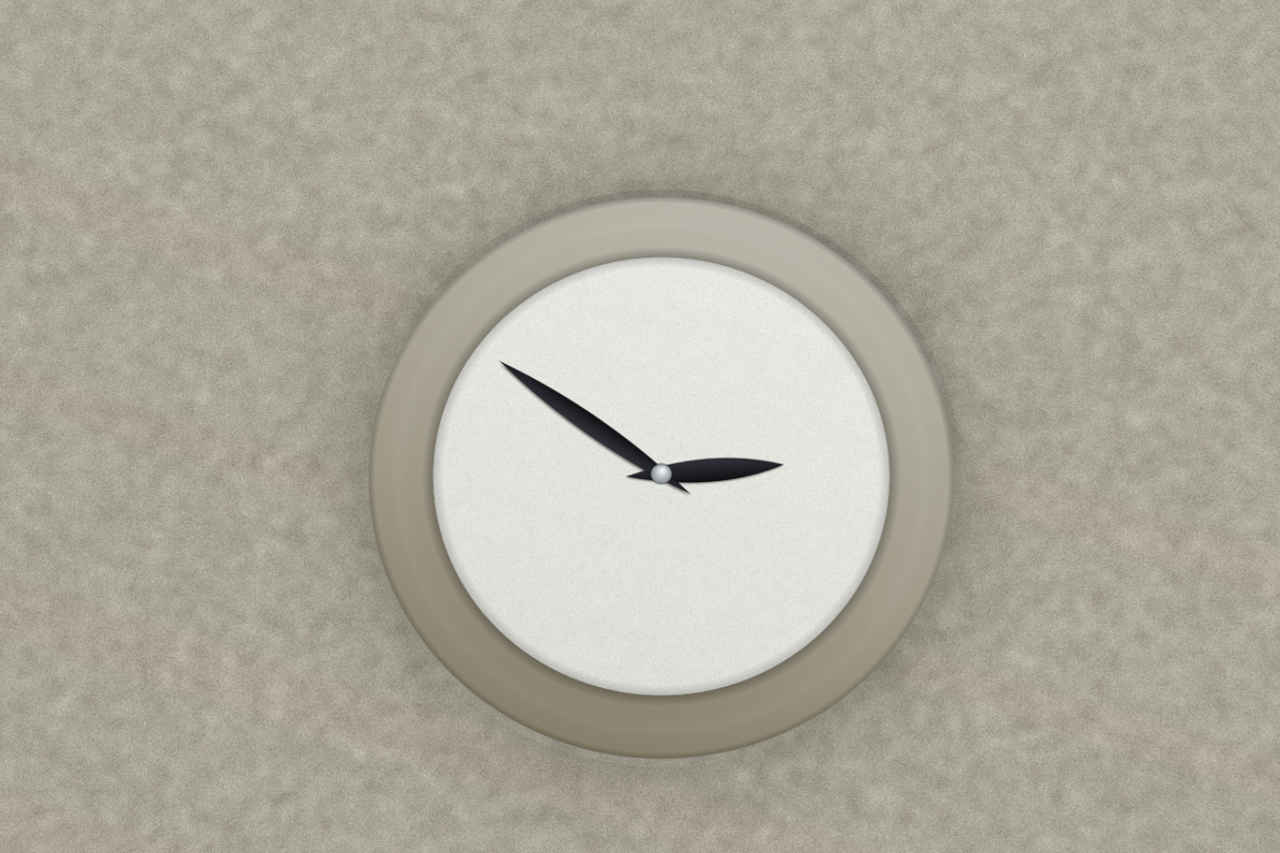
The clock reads 2,51
